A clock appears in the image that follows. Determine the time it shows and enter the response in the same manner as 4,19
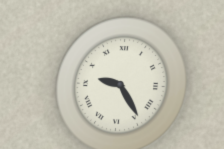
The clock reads 9,24
